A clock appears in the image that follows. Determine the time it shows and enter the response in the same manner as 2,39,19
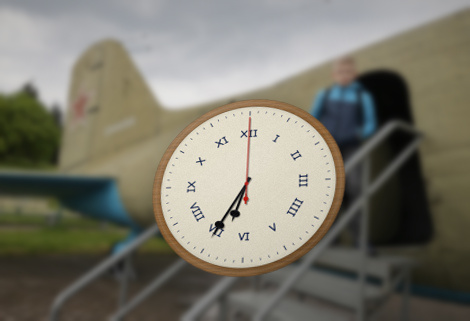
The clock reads 6,35,00
